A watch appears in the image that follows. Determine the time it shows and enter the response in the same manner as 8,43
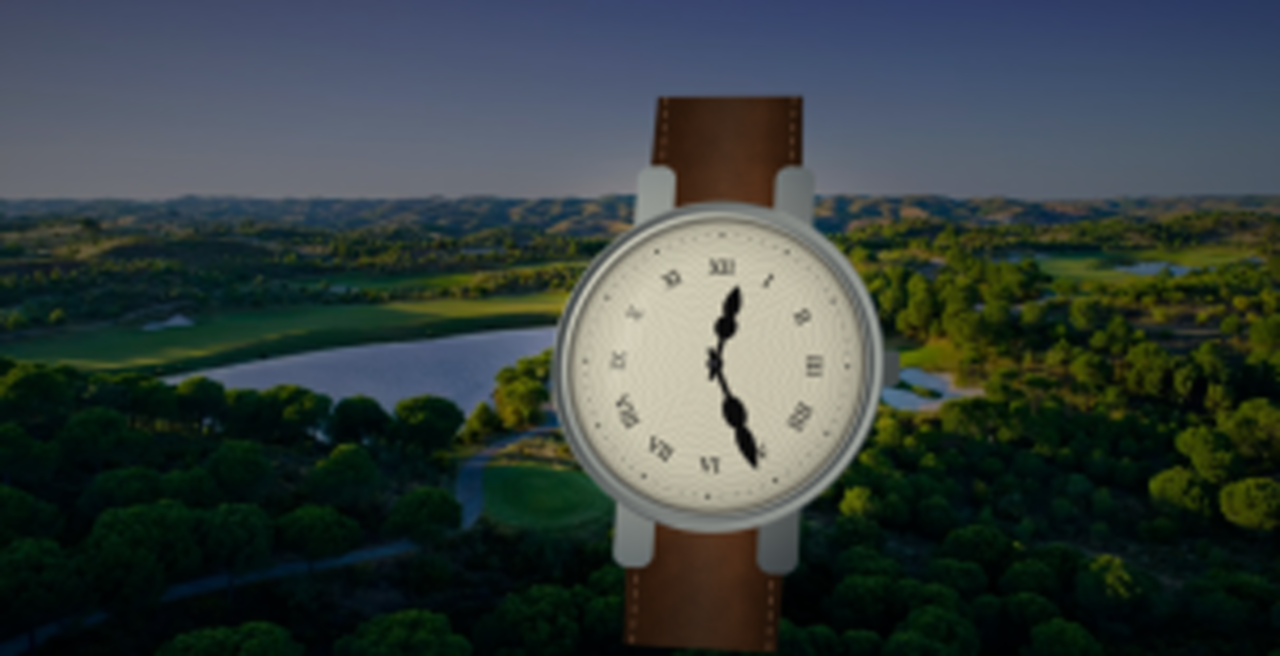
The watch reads 12,26
